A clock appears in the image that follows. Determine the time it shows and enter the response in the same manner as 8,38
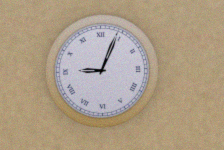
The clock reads 9,04
